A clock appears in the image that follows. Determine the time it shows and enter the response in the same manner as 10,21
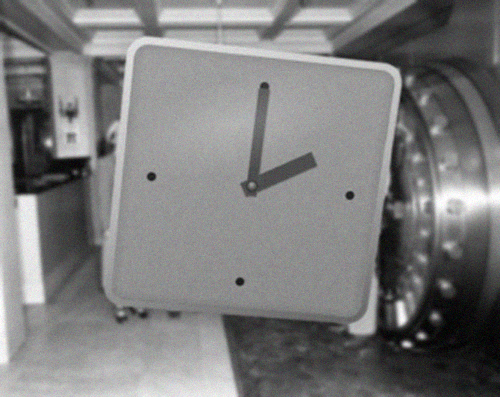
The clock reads 2,00
